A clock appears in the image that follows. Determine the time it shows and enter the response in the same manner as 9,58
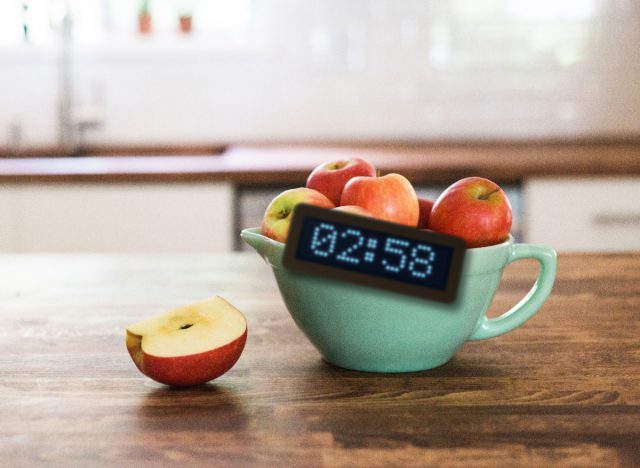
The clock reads 2,58
